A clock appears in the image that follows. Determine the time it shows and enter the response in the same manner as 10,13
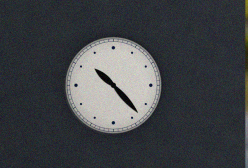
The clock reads 10,23
